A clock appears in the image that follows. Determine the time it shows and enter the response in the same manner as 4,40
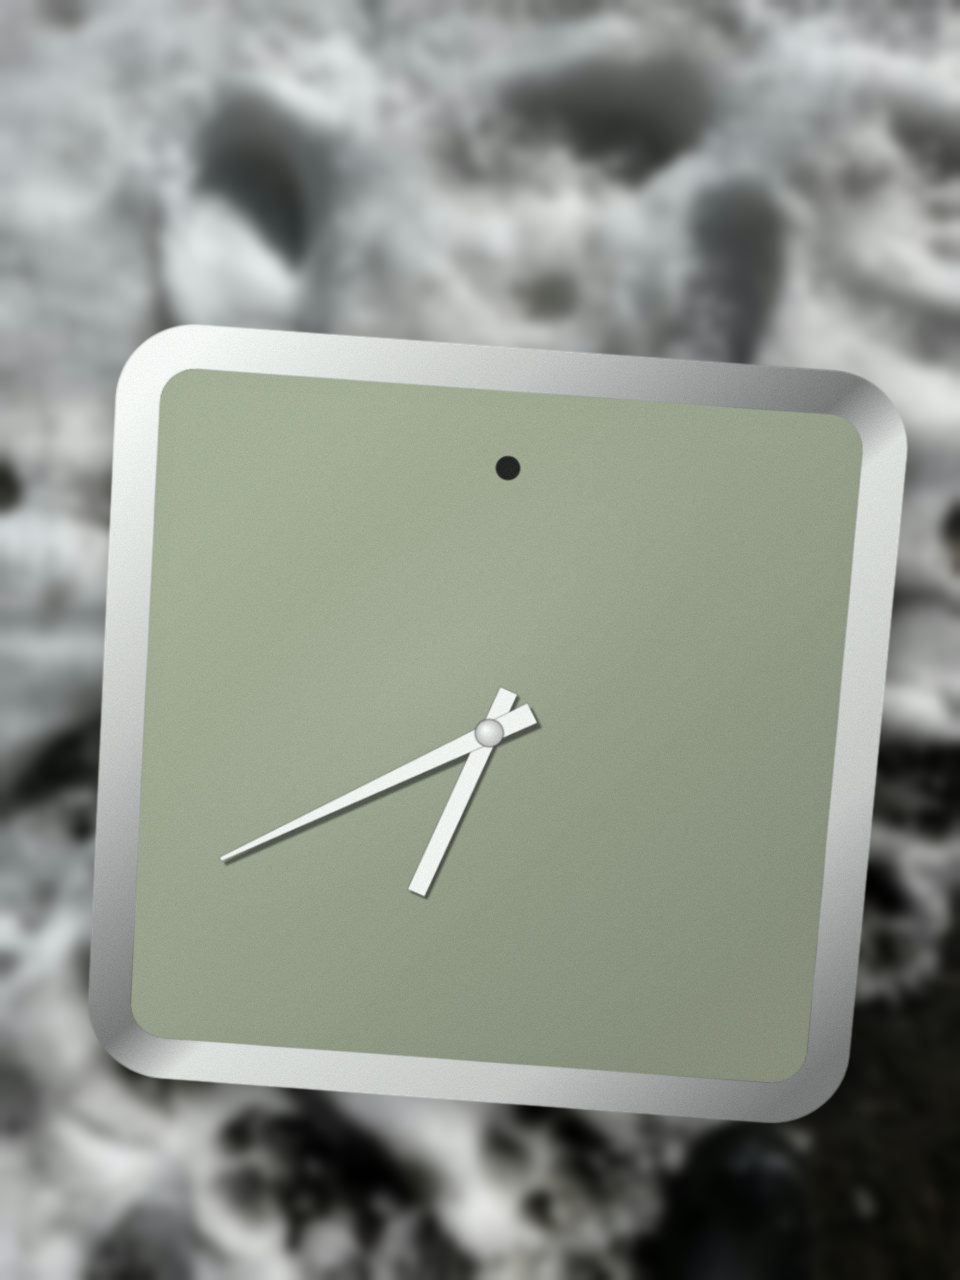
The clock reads 6,40
